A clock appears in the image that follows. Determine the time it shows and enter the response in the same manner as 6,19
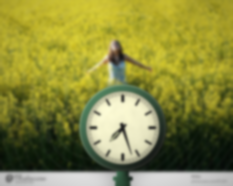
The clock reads 7,27
